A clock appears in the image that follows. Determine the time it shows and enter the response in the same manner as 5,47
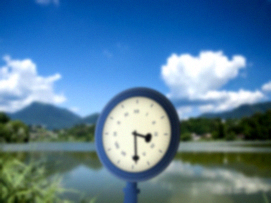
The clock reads 3,29
